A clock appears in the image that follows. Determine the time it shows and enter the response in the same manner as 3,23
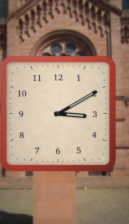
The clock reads 3,10
